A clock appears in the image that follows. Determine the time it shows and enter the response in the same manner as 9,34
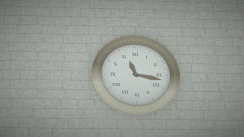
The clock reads 11,17
